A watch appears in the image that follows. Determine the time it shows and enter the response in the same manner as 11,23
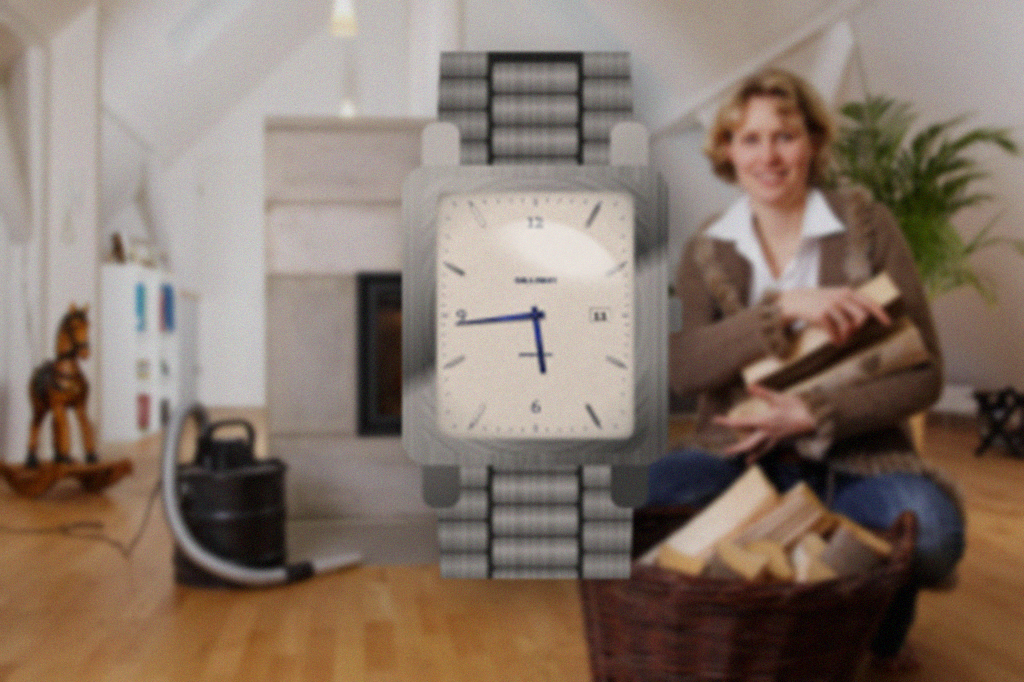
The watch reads 5,44
